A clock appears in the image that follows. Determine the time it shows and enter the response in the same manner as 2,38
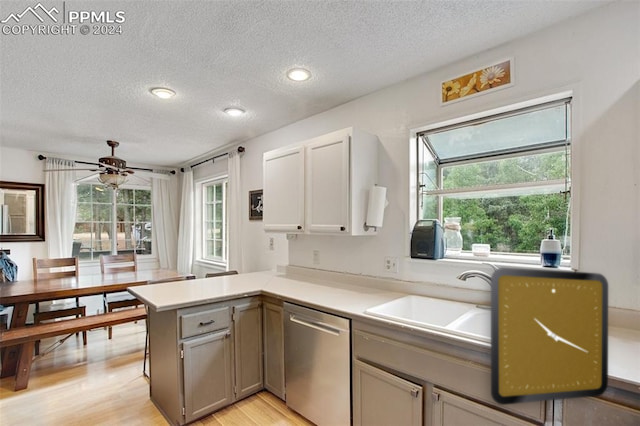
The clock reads 10,19
